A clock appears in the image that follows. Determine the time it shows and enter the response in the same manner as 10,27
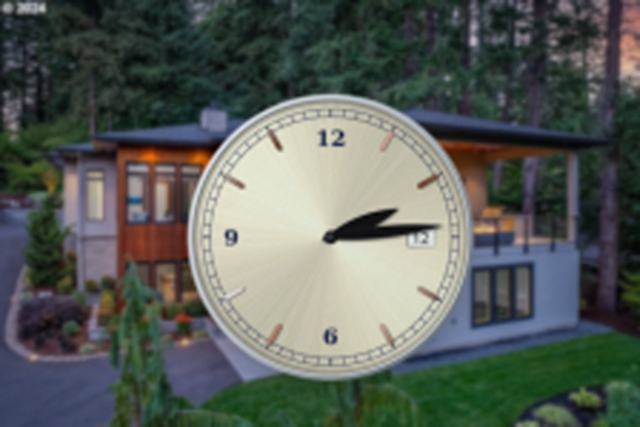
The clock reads 2,14
